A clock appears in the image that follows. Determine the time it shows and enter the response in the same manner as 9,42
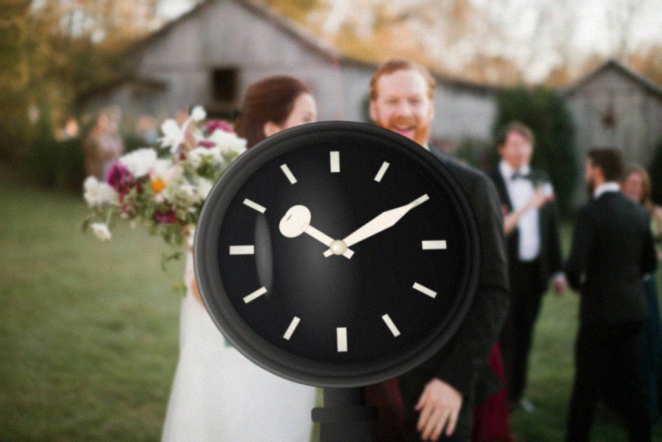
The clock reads 10,10
